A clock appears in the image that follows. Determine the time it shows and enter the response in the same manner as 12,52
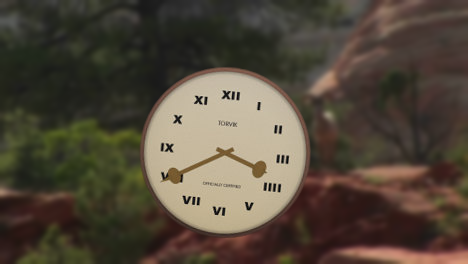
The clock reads 3,40
